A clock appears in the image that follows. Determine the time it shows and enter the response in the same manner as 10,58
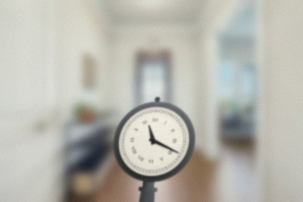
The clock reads 11,19
